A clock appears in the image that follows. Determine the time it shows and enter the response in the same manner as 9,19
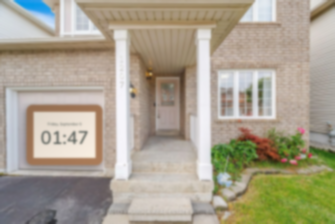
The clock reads 1,47
